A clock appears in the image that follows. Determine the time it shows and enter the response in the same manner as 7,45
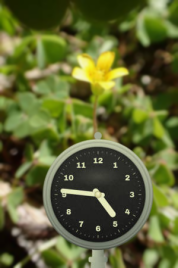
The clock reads 4,46
